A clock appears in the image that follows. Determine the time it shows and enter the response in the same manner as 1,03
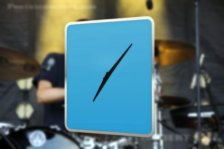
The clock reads 7,07
